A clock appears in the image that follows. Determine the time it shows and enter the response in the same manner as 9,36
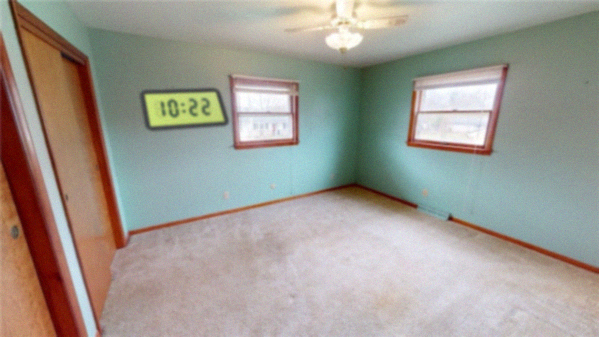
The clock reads 10,22
